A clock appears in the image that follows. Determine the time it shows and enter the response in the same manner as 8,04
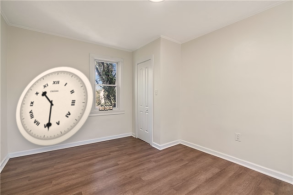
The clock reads 10,29
